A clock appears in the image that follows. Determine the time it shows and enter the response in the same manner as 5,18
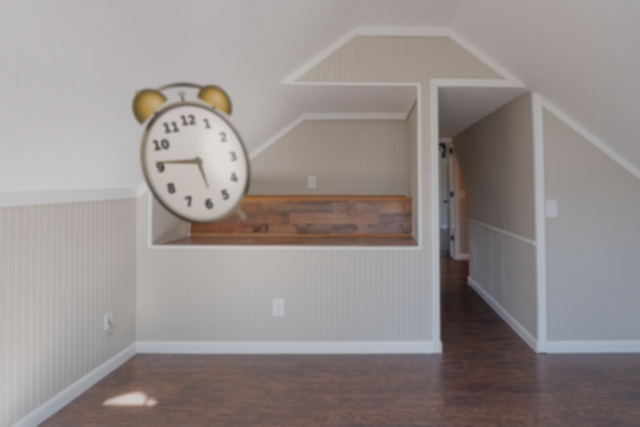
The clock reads 5,46
